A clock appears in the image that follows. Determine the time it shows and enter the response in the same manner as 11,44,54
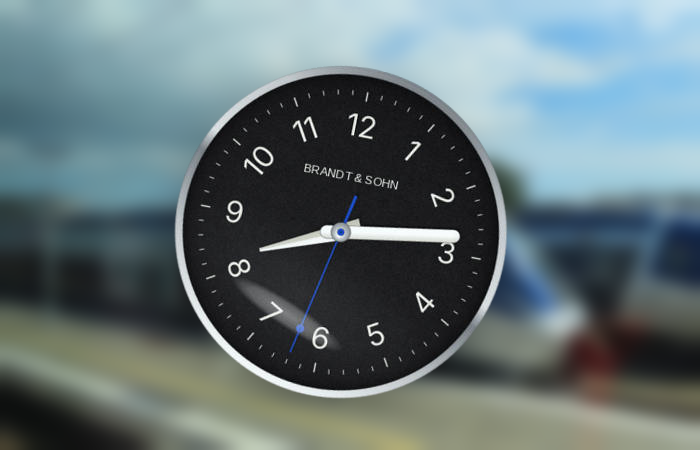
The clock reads 8,13,32
